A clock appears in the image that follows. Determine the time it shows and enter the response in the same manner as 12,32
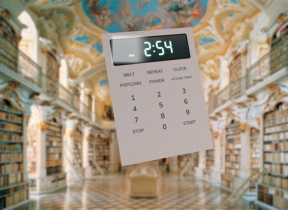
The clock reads 2,54
